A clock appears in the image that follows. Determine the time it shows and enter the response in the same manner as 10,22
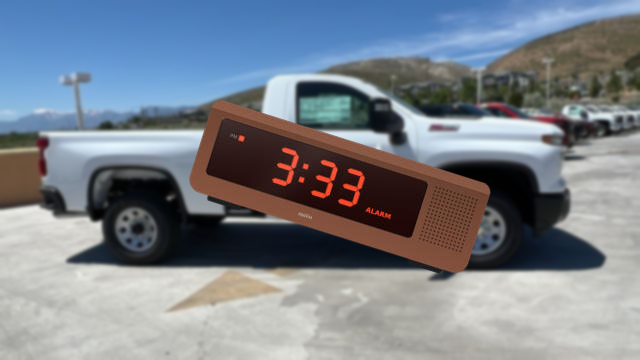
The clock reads 3,33
